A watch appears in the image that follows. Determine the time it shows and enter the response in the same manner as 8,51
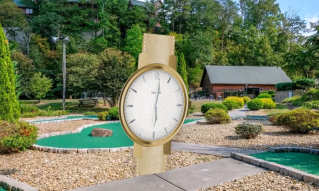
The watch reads 6,01
